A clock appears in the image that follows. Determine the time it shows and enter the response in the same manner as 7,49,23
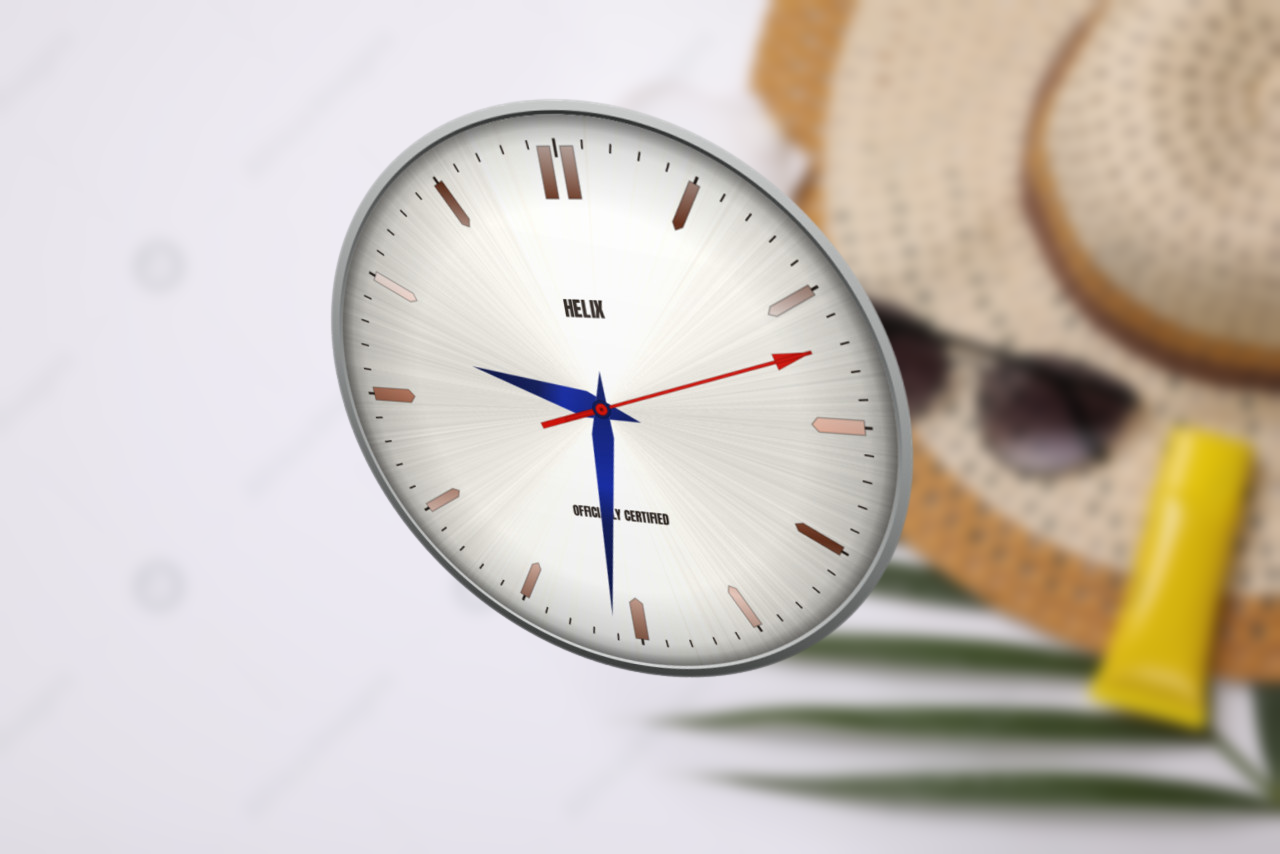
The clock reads 9,31,12
